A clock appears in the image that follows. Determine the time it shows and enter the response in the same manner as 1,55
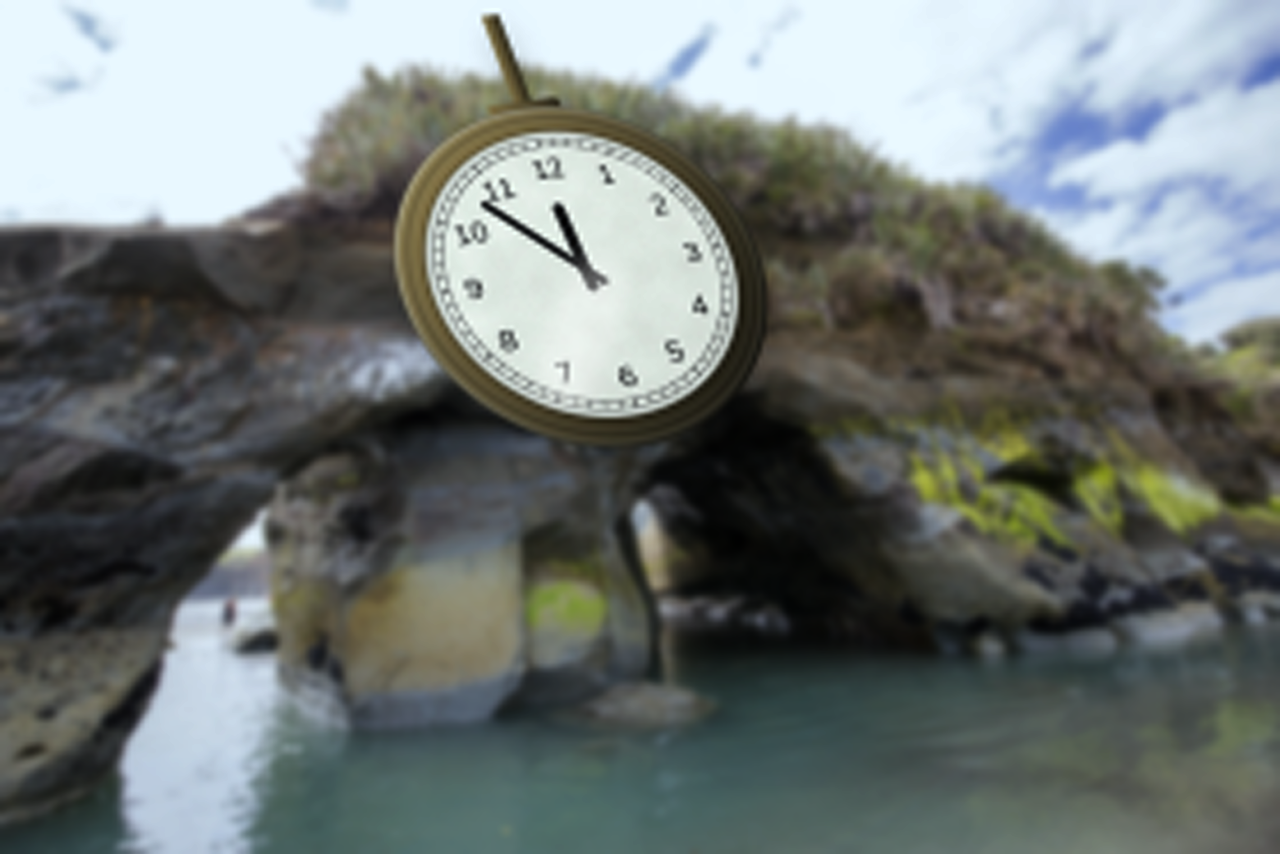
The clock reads 11,53
